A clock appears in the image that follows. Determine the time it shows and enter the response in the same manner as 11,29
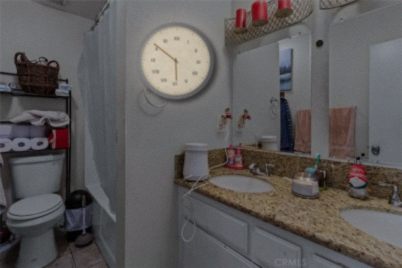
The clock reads 5,51
